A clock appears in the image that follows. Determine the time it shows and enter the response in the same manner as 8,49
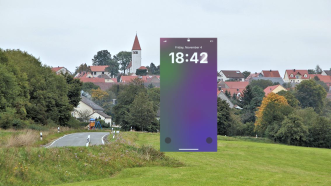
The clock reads 18,42
